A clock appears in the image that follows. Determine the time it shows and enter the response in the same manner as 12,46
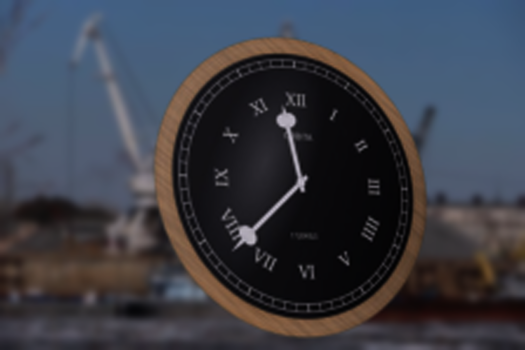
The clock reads 11,38
